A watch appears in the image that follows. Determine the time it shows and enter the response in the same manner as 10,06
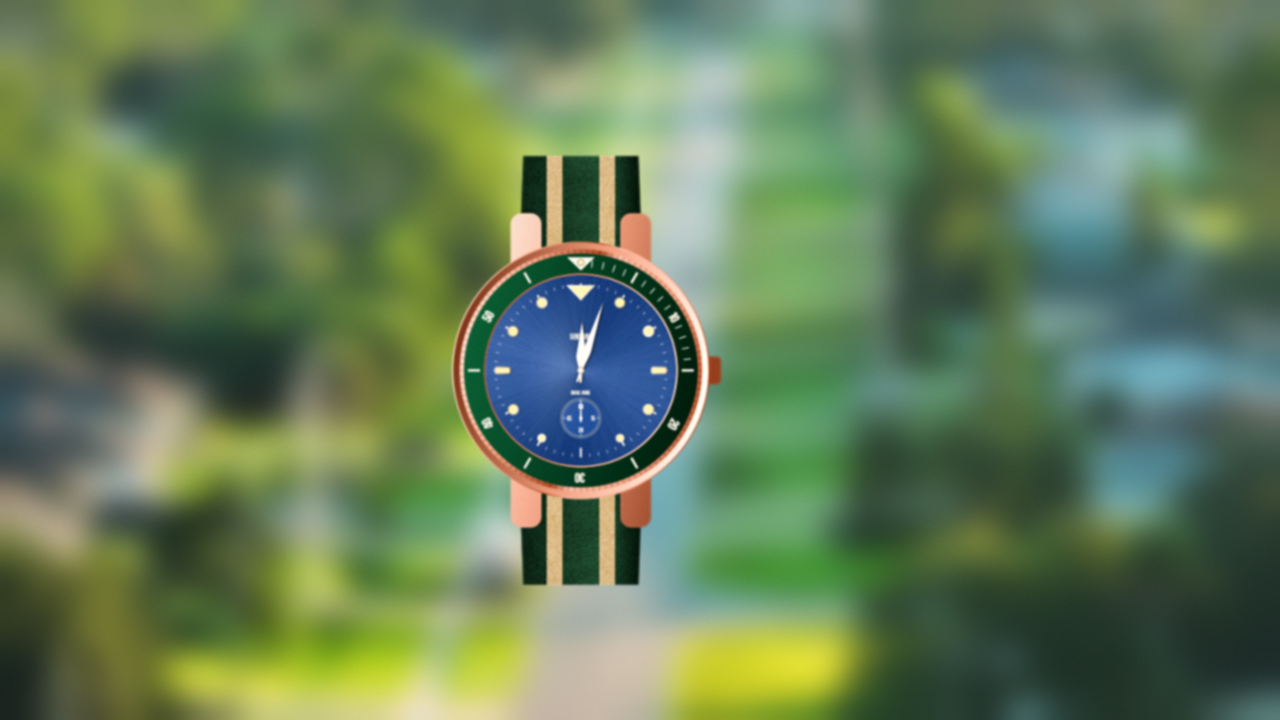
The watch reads 12,03
